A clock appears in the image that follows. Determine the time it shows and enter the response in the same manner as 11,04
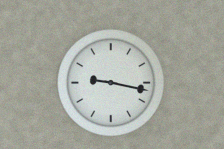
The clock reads 9,17
